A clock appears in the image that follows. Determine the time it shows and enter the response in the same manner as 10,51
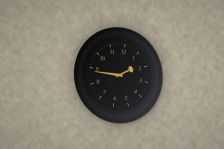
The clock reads 1,44
